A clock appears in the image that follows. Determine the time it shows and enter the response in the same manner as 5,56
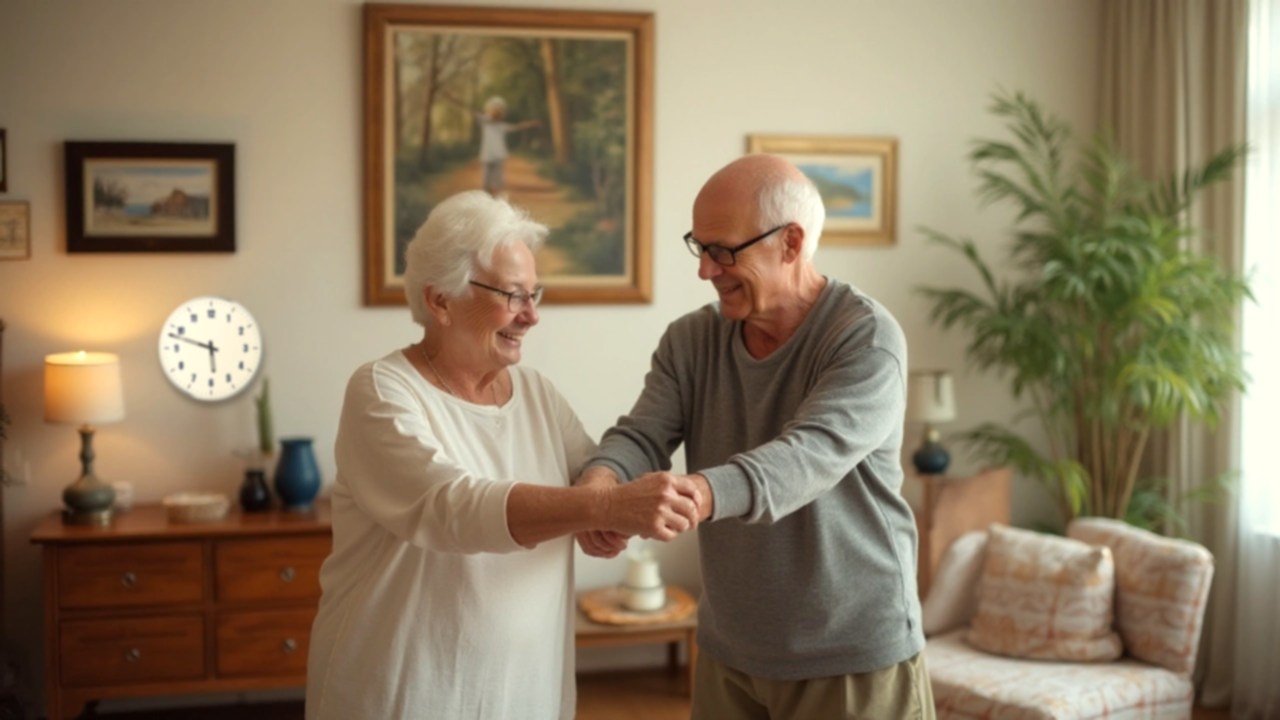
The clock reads 5,48
